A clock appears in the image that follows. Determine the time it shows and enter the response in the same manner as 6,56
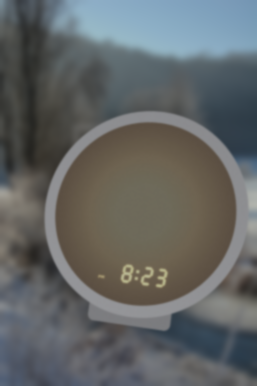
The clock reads 8,23
